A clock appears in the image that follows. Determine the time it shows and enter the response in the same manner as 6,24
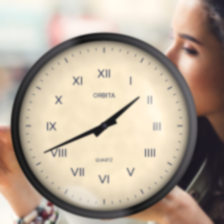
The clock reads 1,41
